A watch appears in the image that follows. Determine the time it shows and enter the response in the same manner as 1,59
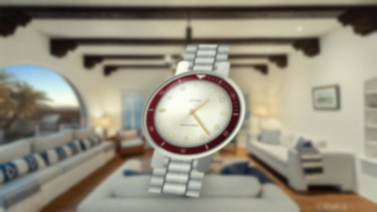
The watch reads 1,23
